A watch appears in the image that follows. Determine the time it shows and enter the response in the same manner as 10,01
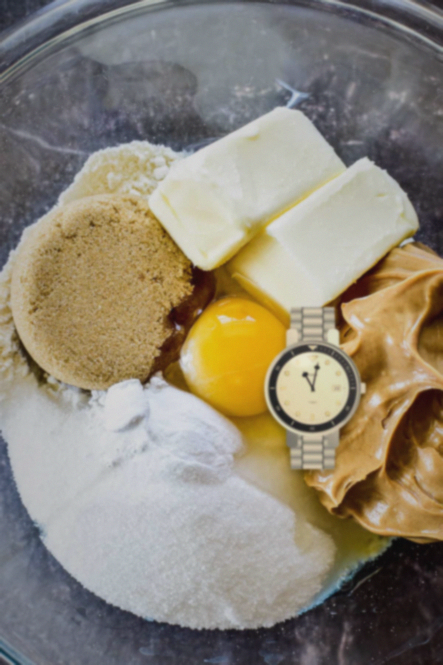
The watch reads 11,02
